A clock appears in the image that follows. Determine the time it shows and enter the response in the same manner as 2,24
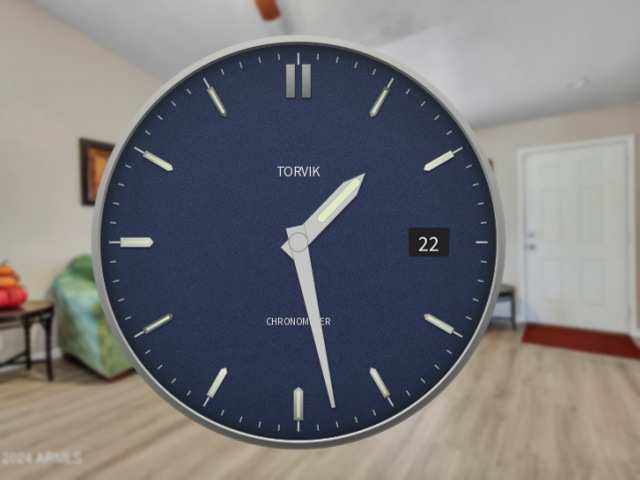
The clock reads 1,28
